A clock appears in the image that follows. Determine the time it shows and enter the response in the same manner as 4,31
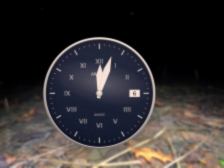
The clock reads 12,03
